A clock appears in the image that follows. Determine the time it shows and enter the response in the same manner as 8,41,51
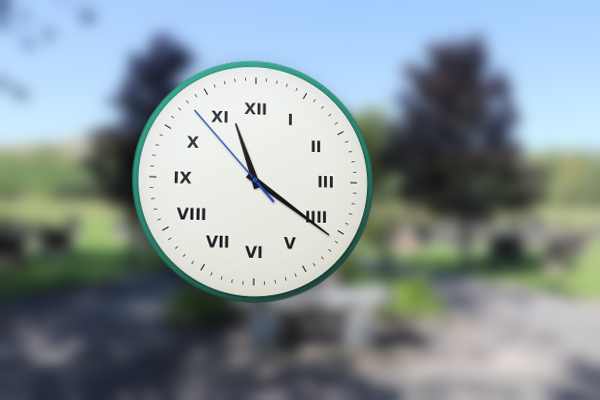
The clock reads 11,20,53
